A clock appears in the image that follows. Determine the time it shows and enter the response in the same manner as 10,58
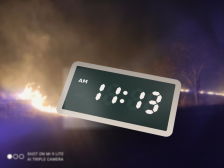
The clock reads 11,13
